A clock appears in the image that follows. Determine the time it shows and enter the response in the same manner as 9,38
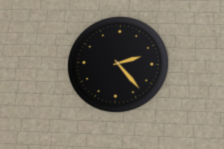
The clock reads 2,23
